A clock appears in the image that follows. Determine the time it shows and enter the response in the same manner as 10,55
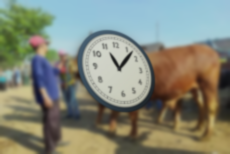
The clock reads 11,07
